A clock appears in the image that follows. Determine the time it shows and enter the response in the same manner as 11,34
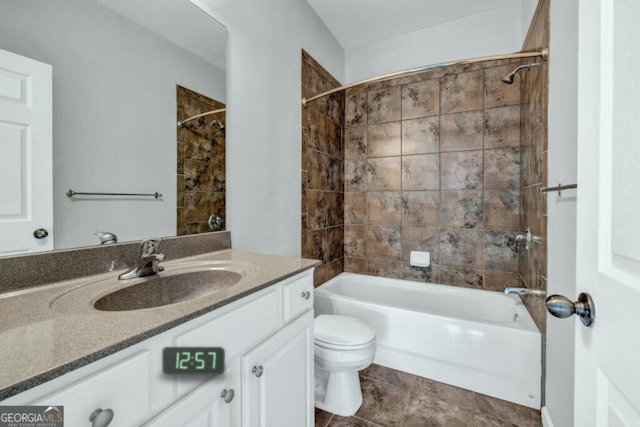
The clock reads 12,57
